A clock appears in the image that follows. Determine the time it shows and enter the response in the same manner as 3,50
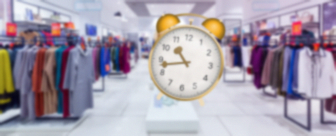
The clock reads 10,43
